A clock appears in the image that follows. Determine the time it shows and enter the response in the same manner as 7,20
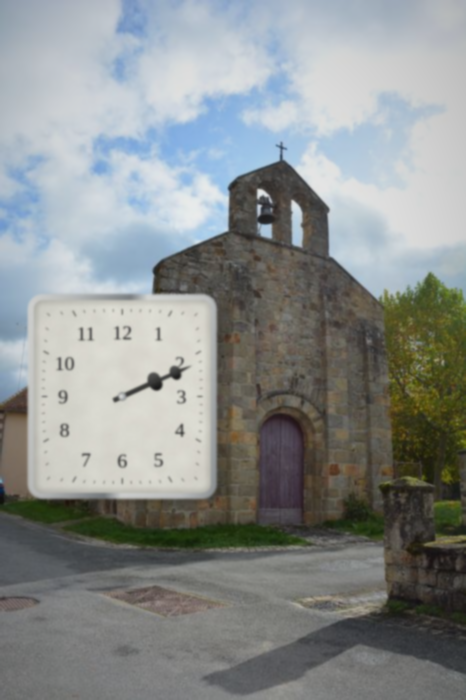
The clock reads 2,11
